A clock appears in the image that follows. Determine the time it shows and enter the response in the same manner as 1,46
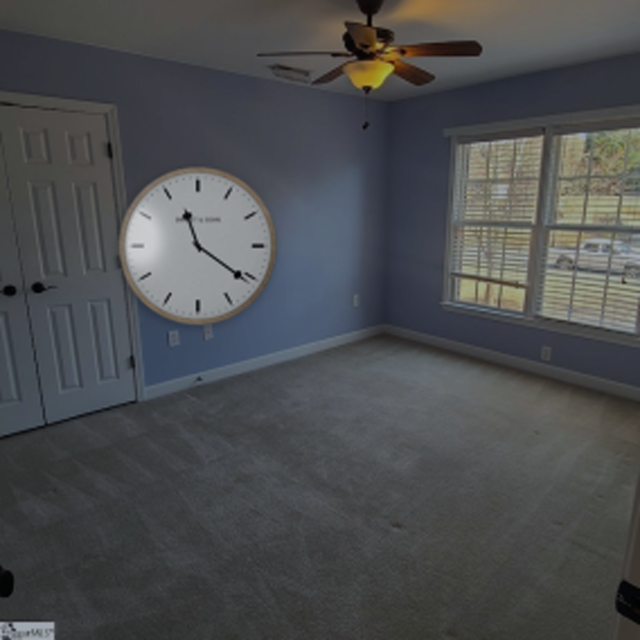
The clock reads 11,21
